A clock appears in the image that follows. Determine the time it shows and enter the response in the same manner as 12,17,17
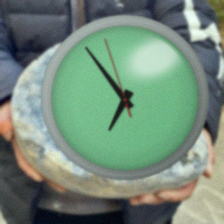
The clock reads 6,53,57
